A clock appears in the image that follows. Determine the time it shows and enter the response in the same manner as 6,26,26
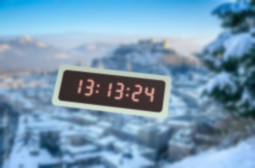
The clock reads 13,13,24
